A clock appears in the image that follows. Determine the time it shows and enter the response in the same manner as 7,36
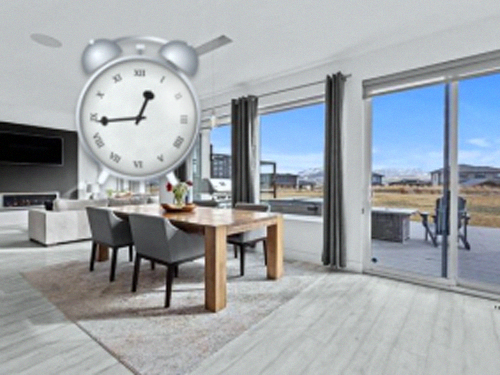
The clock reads 12,44
